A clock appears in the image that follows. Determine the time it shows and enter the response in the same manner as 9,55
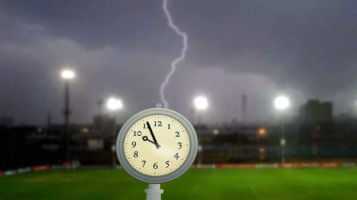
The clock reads 9,56
